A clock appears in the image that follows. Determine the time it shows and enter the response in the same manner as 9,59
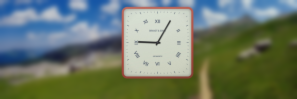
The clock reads 9,05
